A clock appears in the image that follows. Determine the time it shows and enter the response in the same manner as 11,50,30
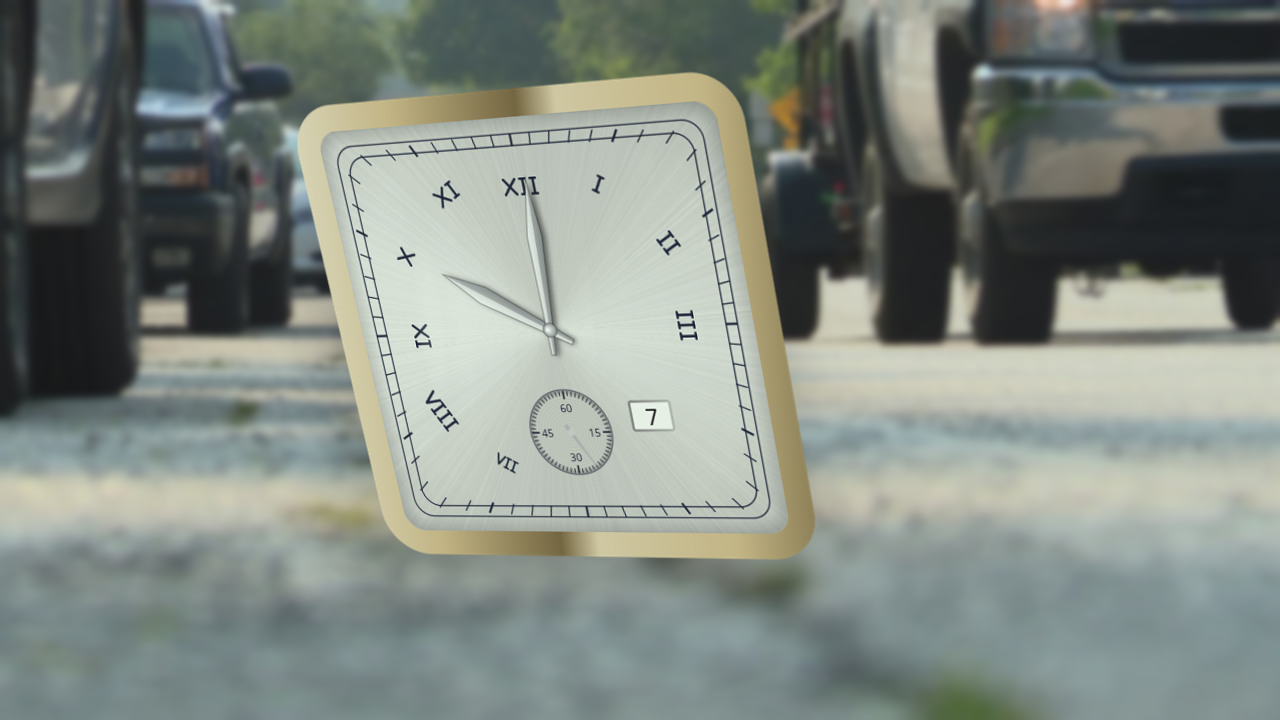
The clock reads 10,00,25
